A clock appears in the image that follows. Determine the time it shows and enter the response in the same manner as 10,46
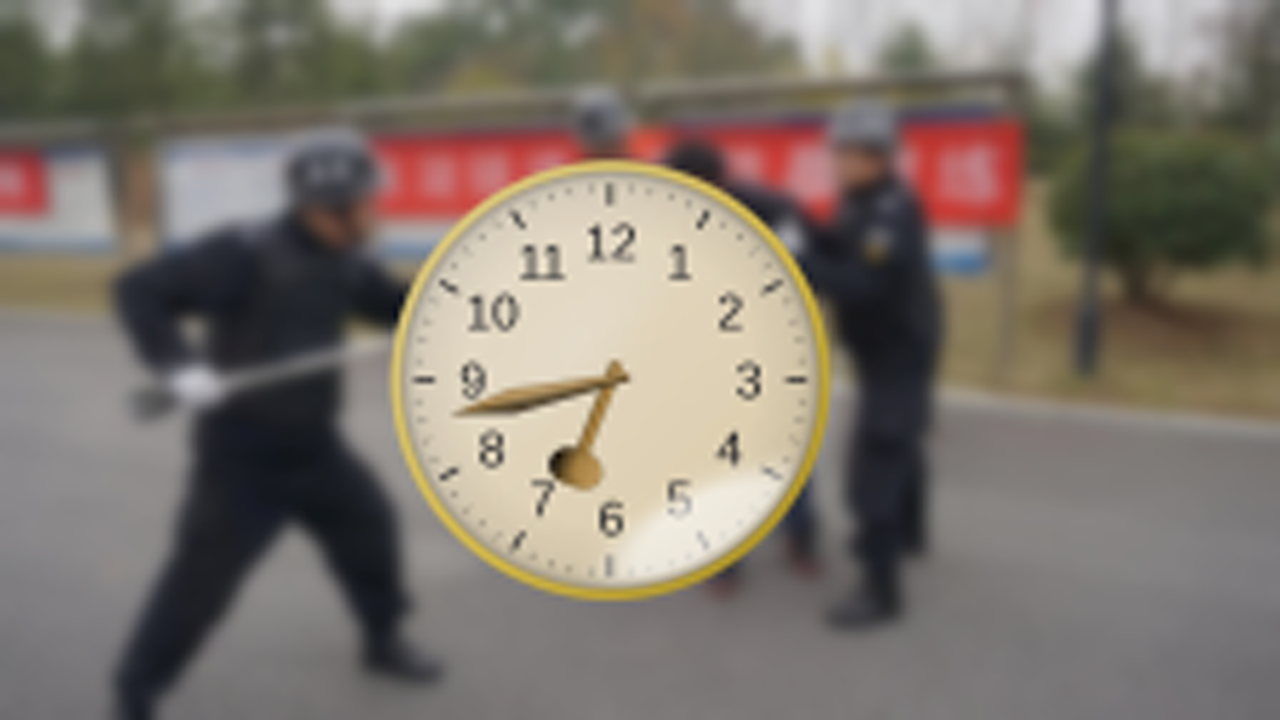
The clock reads 6,43
